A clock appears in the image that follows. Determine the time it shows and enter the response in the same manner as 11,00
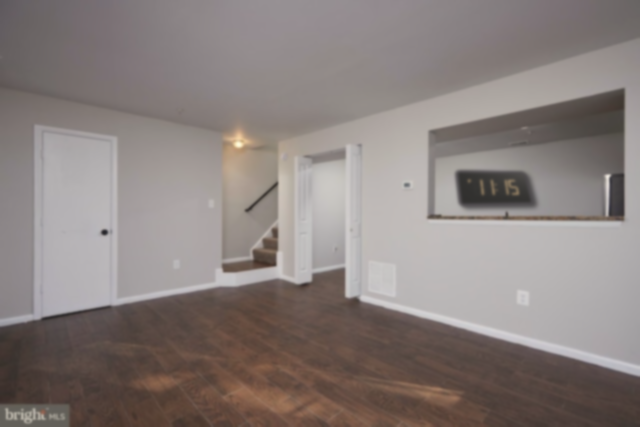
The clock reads 11,15
